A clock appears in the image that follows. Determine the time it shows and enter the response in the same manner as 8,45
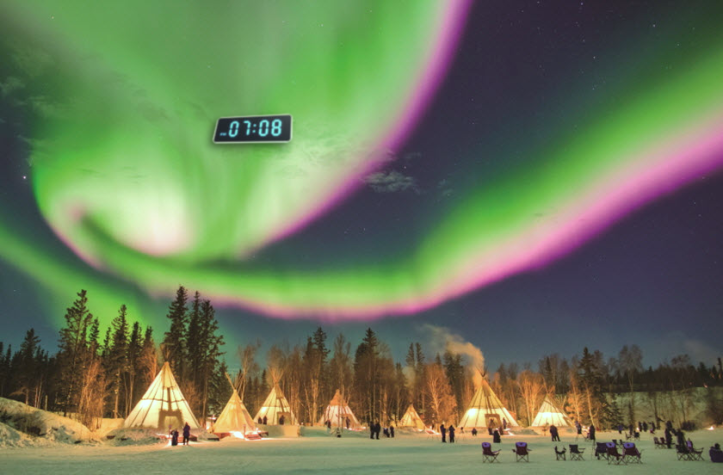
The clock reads 7,08
